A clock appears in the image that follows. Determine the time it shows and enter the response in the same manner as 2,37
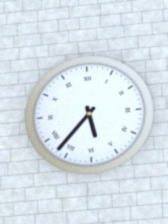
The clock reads 5,37
